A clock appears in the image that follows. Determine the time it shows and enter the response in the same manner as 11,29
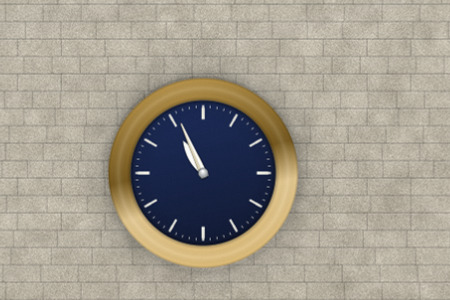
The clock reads 10,56
